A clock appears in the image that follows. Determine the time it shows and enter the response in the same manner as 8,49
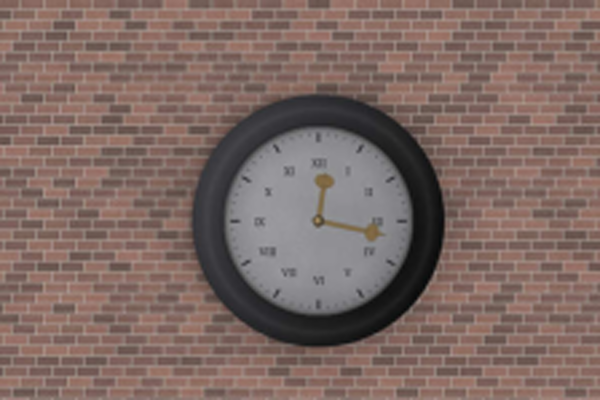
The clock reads 12,17
